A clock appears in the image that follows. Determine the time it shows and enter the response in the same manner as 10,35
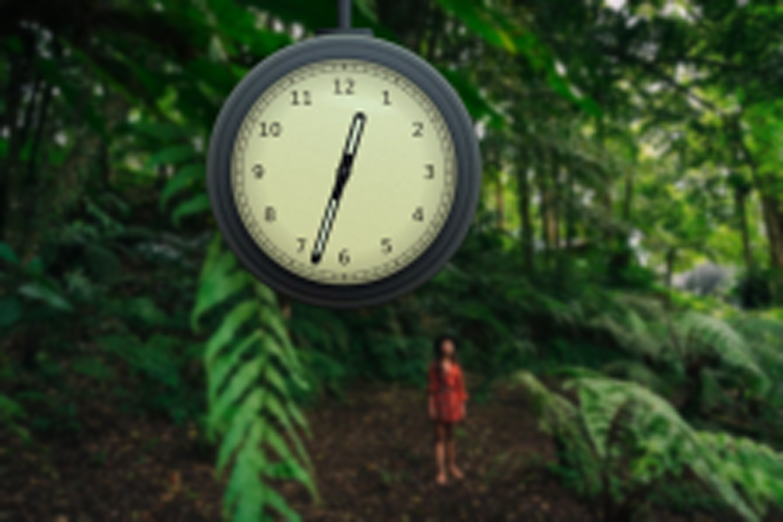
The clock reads 12,33
